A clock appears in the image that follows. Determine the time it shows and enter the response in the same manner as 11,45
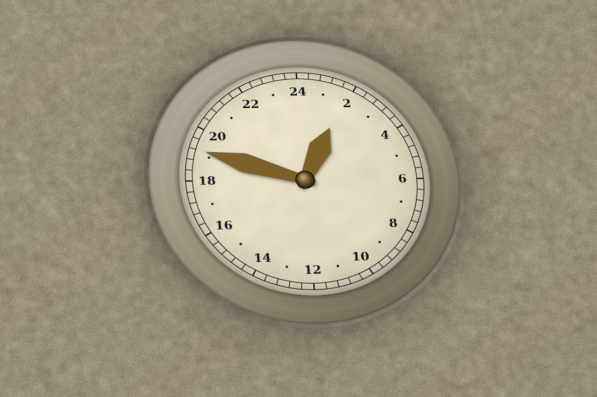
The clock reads 1,48
